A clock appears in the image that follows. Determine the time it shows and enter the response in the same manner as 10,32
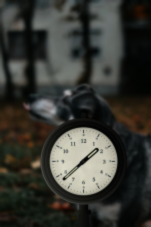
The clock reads 1,38
